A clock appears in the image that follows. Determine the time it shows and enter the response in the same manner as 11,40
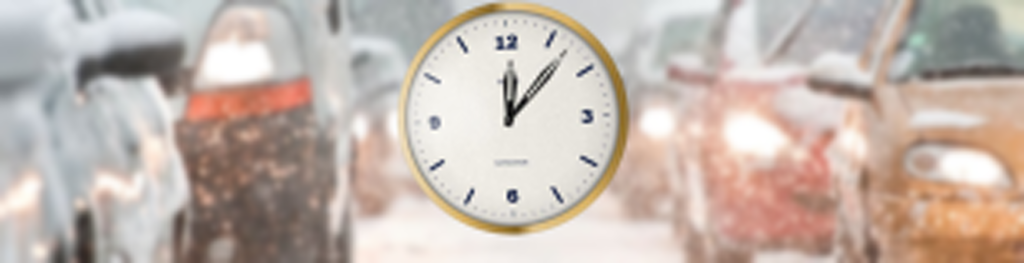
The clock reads 12,07
